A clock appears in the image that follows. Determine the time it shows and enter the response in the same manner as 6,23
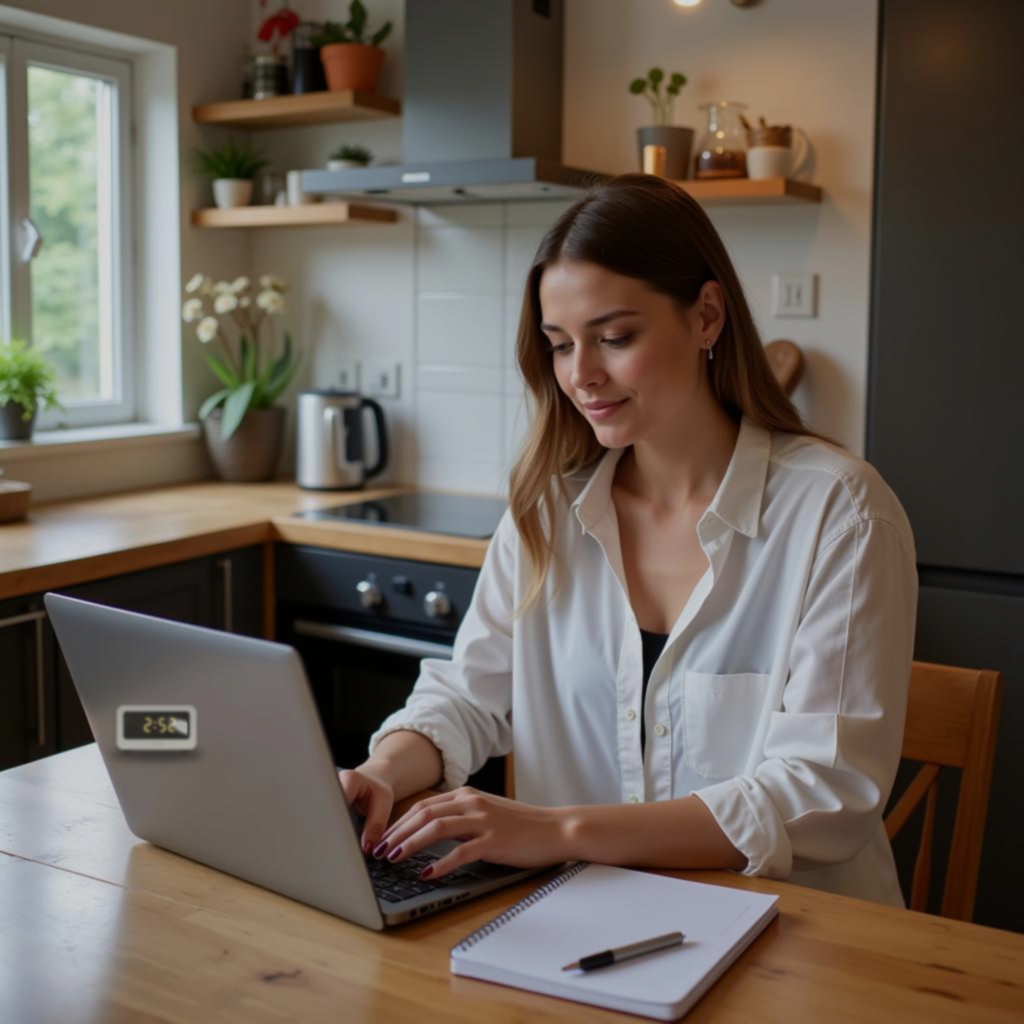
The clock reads 2,52
